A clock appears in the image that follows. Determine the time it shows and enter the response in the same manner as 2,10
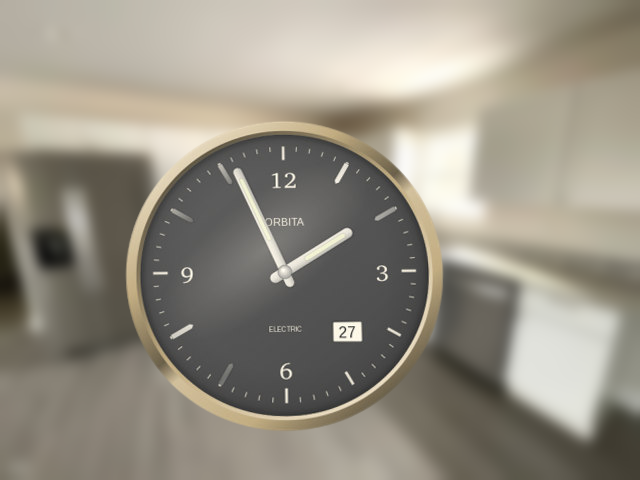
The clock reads 1,56
